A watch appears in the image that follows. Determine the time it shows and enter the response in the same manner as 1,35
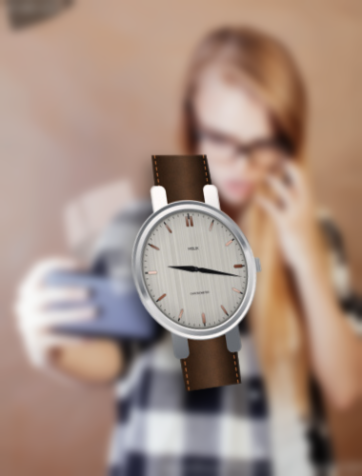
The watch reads 9,17
